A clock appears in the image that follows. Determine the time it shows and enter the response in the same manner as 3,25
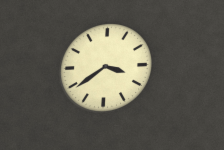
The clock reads 3,39
